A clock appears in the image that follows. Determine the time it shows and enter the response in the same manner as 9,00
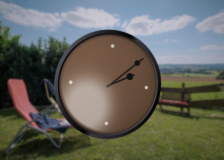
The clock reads 2,08
